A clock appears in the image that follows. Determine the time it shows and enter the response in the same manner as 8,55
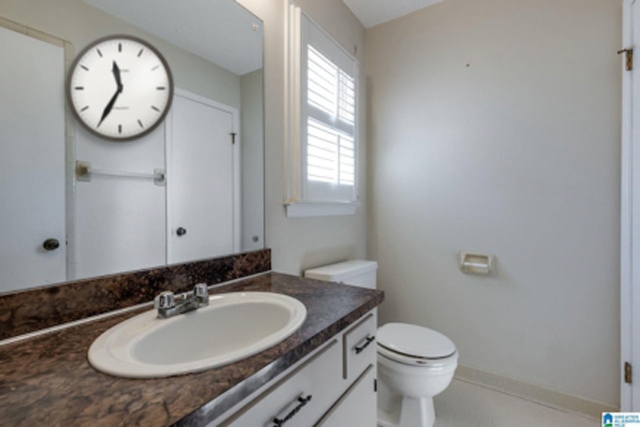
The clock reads 11,35
